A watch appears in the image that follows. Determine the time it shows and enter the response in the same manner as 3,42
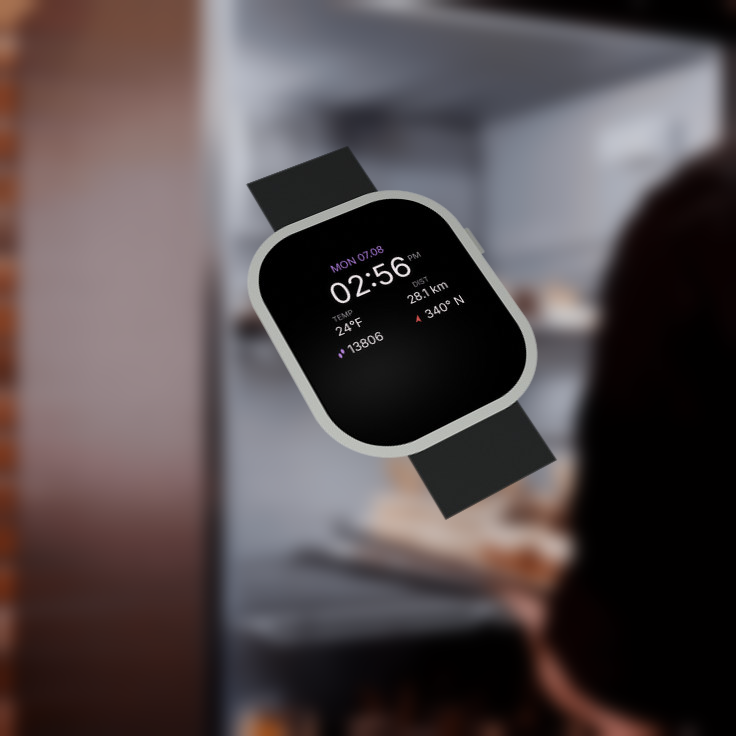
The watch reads 2,56
